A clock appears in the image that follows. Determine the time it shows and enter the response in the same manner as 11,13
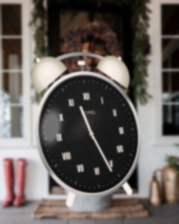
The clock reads 11,26
